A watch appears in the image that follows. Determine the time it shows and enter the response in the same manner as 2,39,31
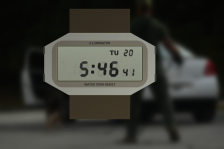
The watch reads 5,46,41
